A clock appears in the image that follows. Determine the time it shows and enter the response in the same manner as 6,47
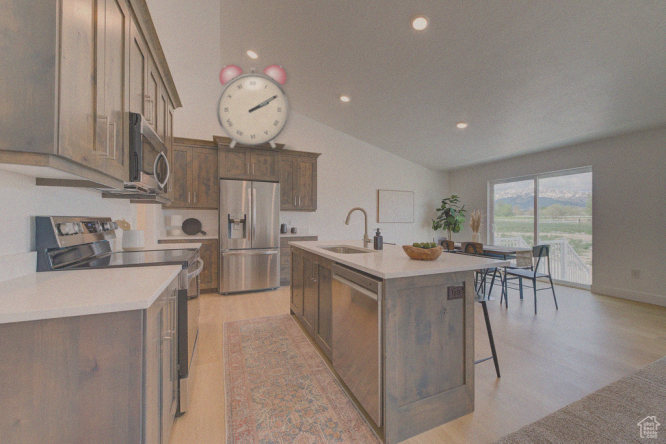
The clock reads 2,10
